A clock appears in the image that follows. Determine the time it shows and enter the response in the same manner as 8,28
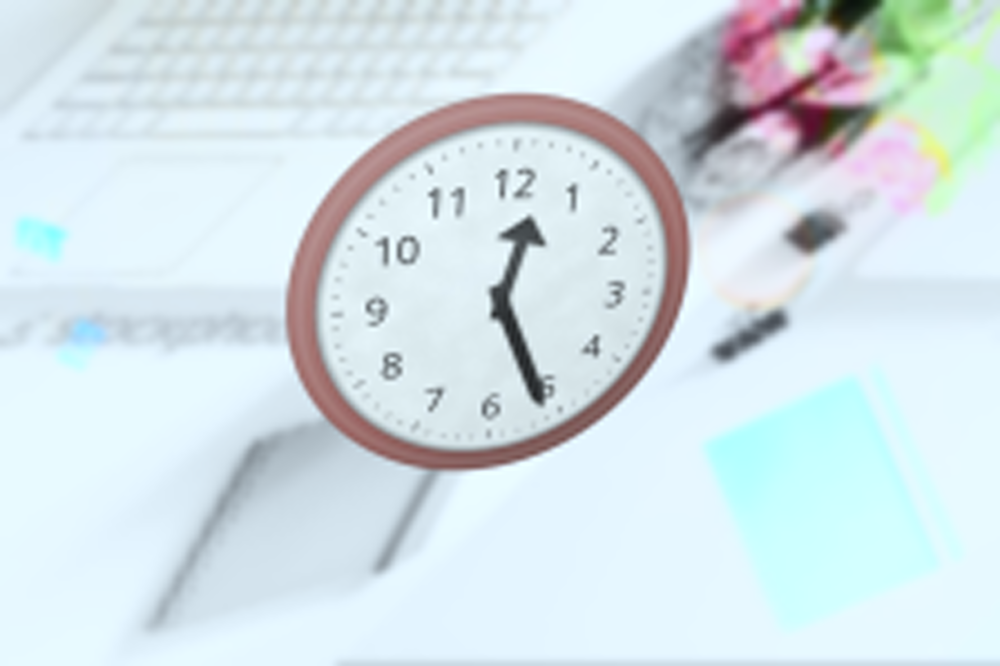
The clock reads 12,26
